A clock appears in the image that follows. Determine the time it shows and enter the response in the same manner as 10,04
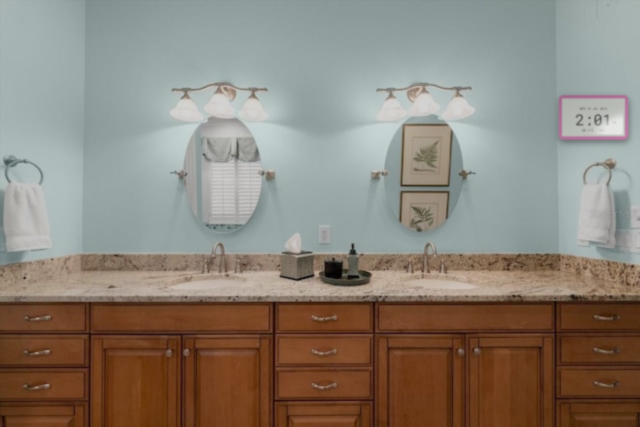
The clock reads 2,01
